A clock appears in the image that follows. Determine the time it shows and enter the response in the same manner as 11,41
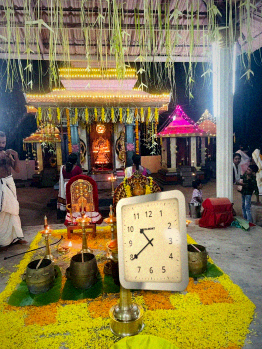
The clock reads 10,39
